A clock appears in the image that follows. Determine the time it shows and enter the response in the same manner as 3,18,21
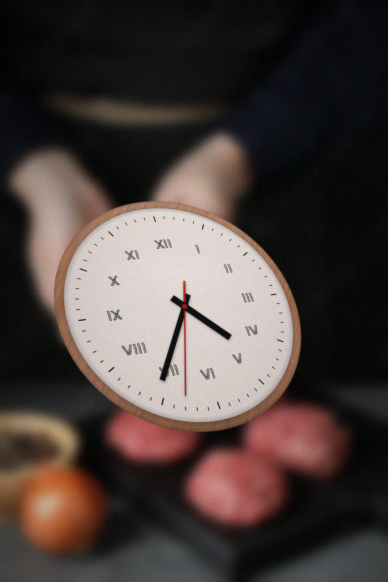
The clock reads 4,35,33
